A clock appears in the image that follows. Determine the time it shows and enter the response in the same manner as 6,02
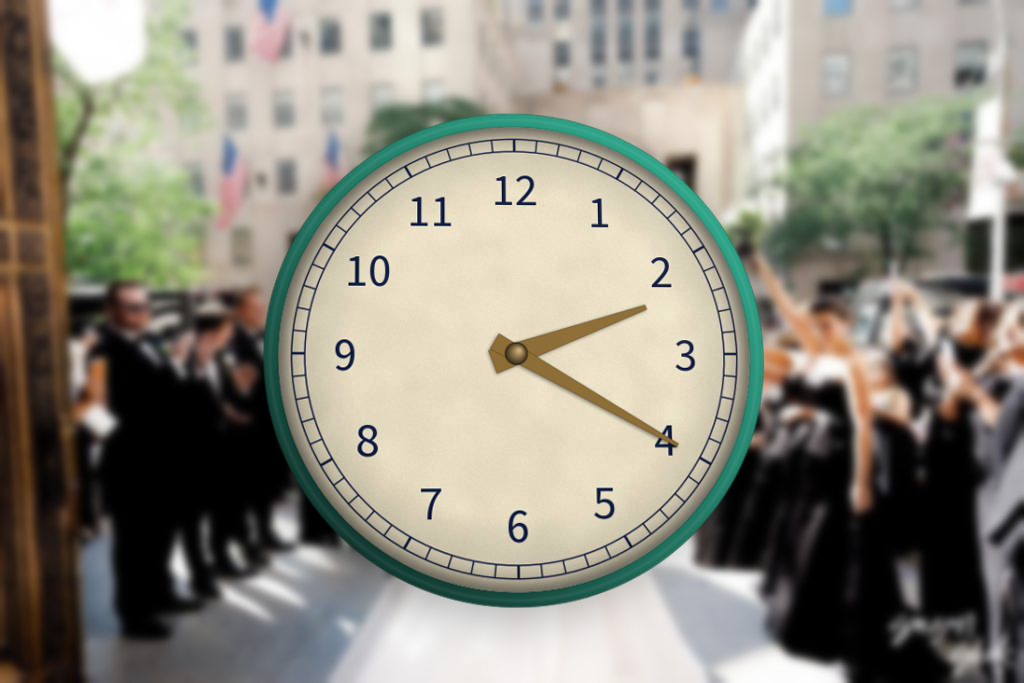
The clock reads 2,20
